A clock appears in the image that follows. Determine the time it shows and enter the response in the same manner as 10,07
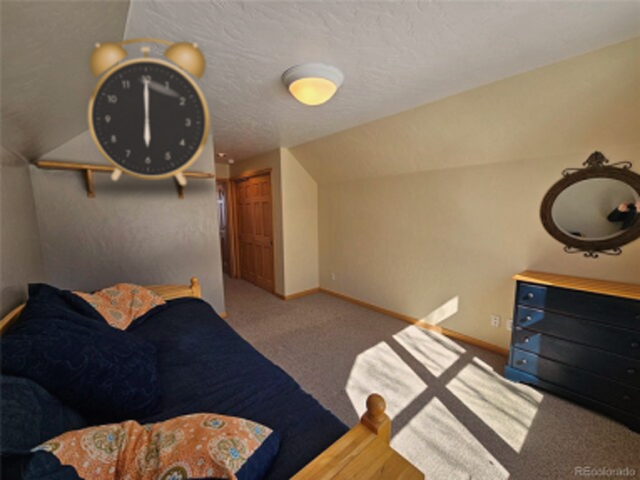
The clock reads 6,00
